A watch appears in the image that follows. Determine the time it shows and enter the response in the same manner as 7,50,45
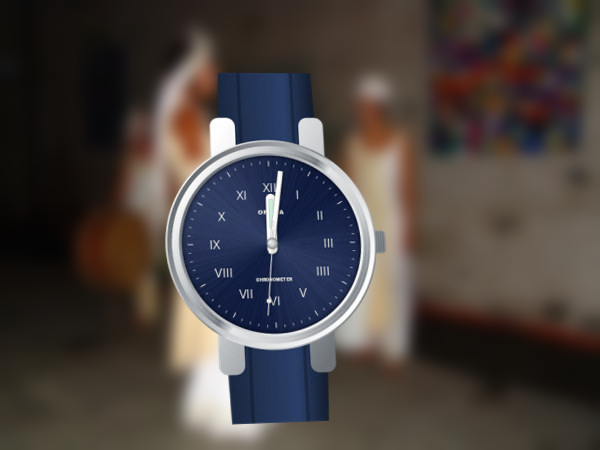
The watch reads 12,01,31
